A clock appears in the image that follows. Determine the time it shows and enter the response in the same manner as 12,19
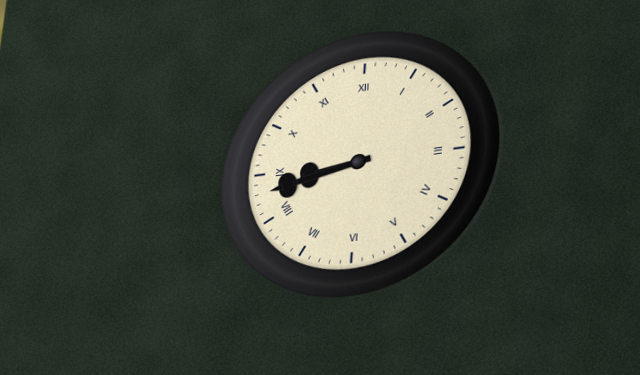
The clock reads 8,43
